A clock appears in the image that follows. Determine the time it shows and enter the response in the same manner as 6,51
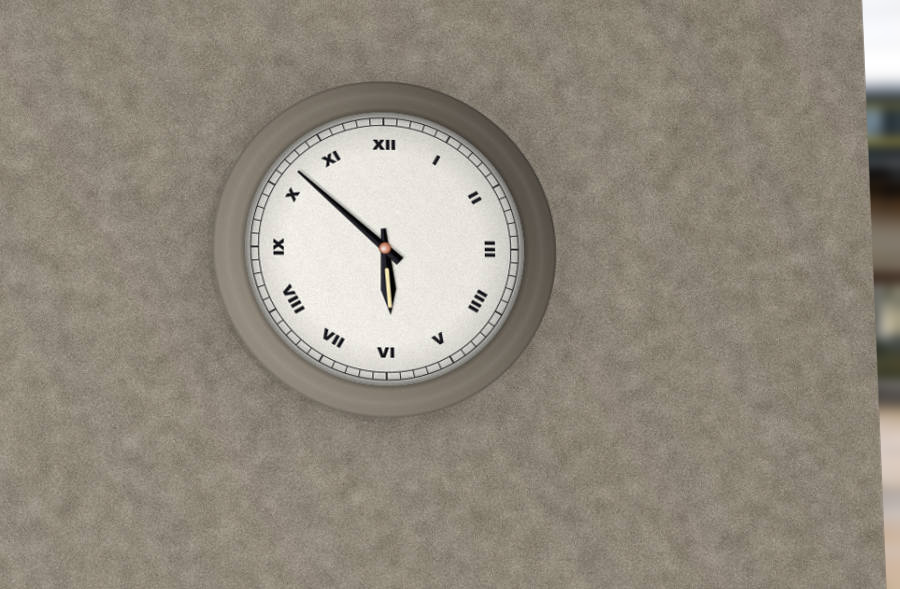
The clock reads 5,52
